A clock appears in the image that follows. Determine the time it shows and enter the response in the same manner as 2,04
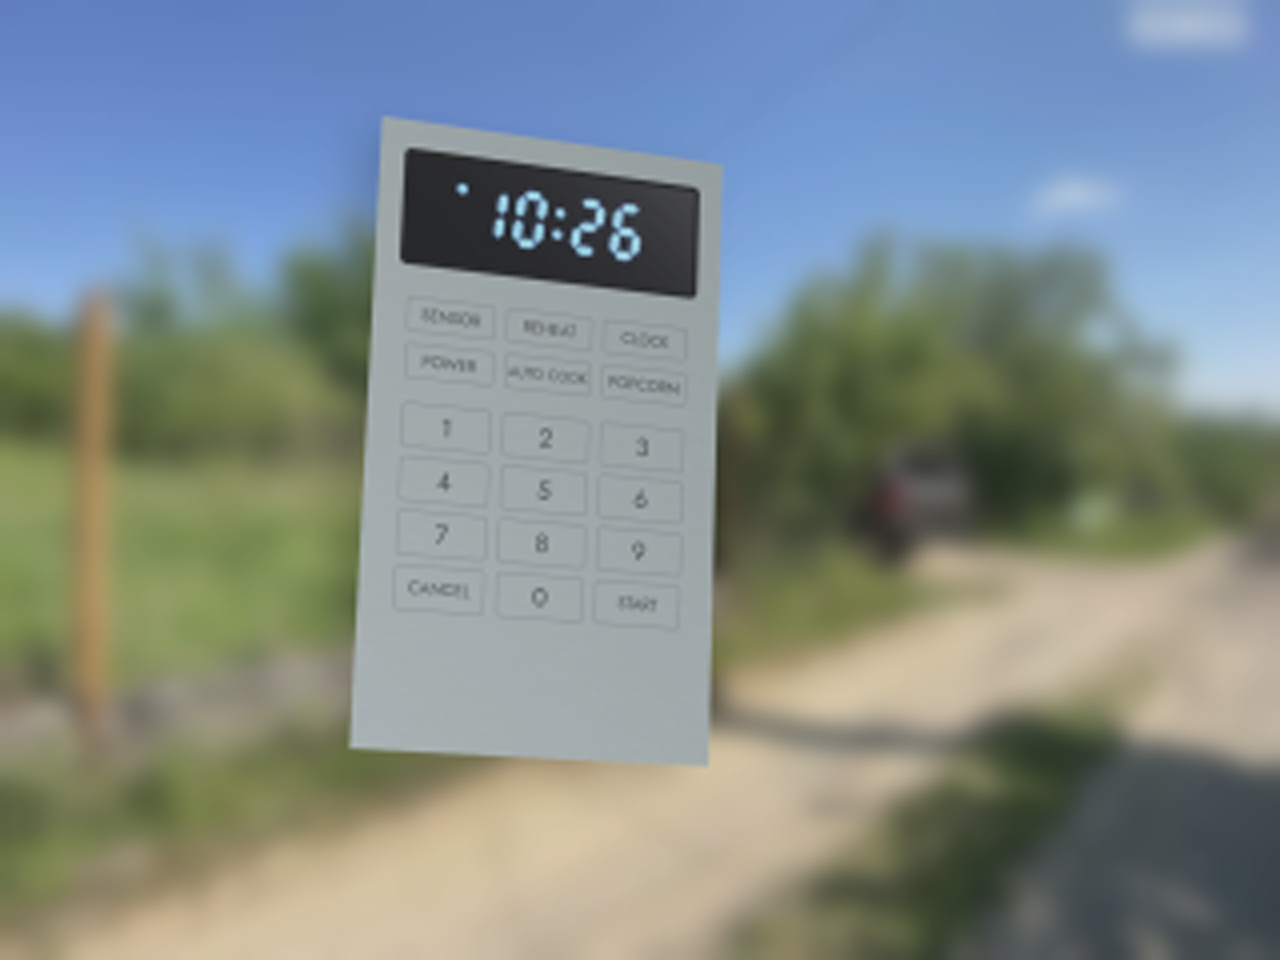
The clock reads 10,26
